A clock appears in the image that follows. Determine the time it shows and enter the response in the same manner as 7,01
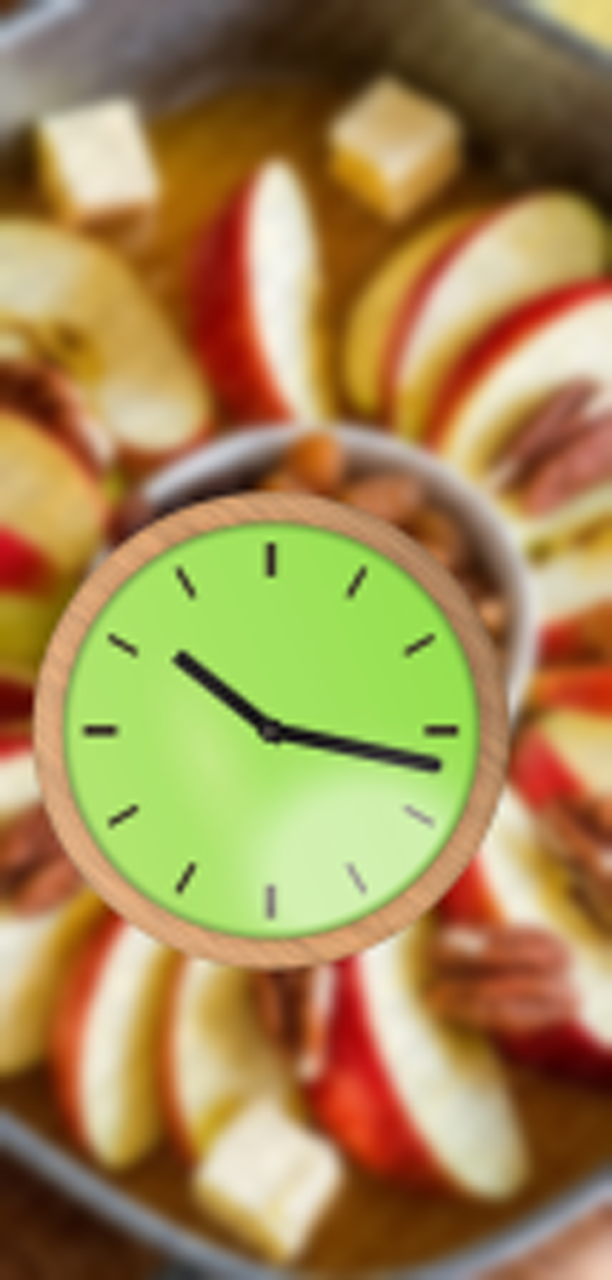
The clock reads 10,17
